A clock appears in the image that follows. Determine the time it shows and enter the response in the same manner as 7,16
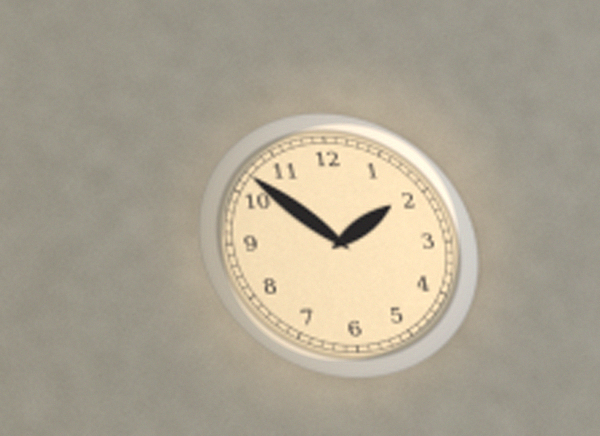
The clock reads 1,52
